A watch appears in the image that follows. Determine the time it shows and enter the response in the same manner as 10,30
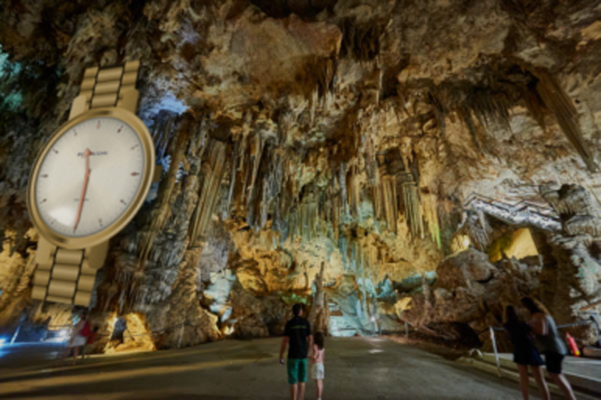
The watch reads 11,30
